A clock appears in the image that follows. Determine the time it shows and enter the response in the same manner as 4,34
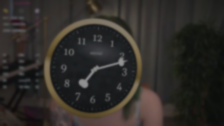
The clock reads 7,12
